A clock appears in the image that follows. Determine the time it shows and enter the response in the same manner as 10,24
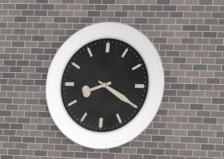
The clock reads 8,20
